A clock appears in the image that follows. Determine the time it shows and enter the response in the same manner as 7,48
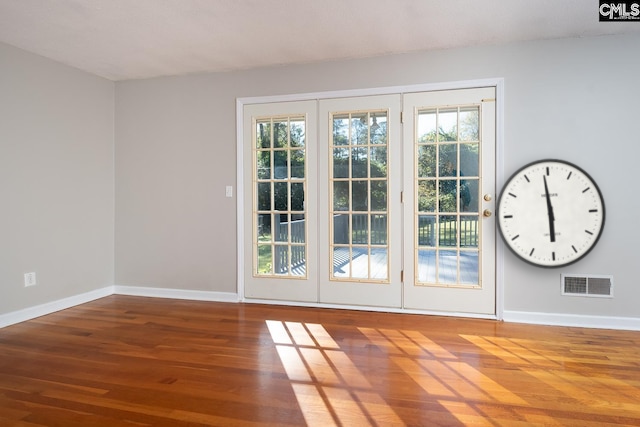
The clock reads 5,59
